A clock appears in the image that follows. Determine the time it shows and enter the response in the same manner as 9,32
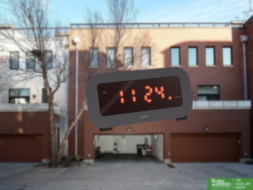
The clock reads 11,24
